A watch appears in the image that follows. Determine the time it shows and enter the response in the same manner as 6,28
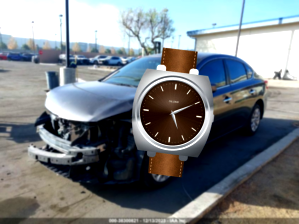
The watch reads 5,10
